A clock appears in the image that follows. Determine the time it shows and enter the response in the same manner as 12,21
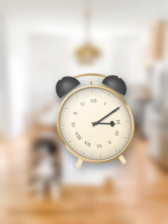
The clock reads 3,10
